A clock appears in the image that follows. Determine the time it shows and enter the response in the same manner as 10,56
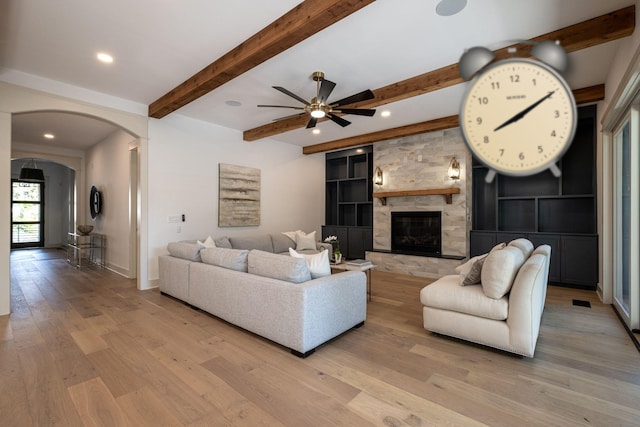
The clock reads 8,10
